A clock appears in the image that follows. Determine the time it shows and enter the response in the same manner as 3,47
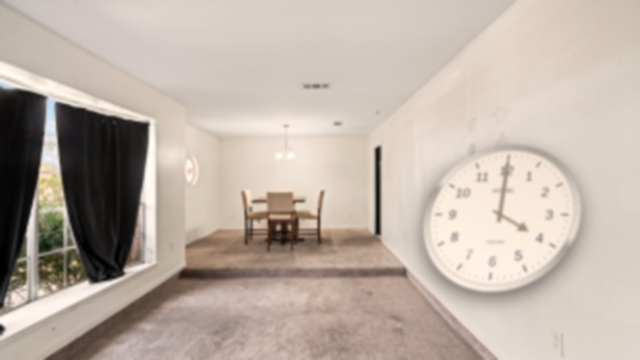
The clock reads 4,00
